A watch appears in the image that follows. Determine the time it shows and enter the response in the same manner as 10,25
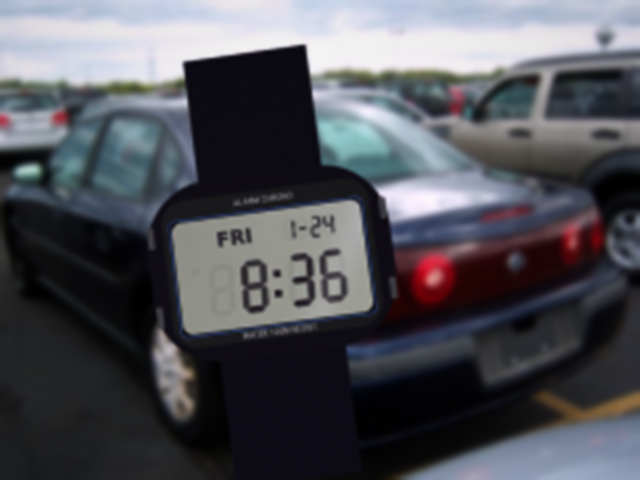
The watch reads 8,36
